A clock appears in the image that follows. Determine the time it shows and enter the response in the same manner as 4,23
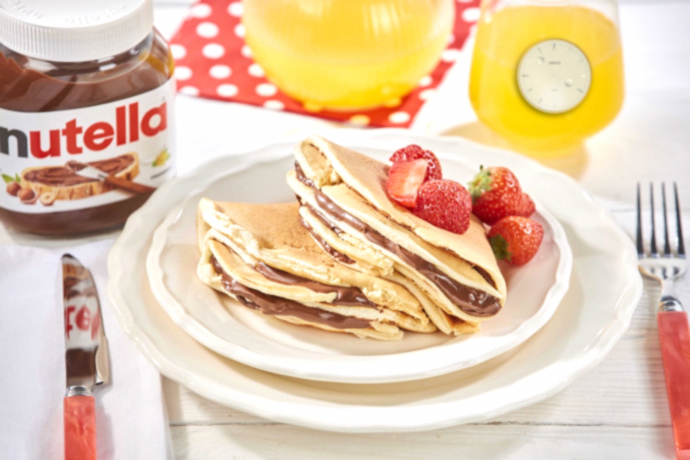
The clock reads 3,53
